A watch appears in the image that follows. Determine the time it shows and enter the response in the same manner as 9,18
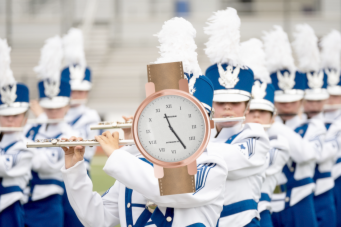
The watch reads 11,25
